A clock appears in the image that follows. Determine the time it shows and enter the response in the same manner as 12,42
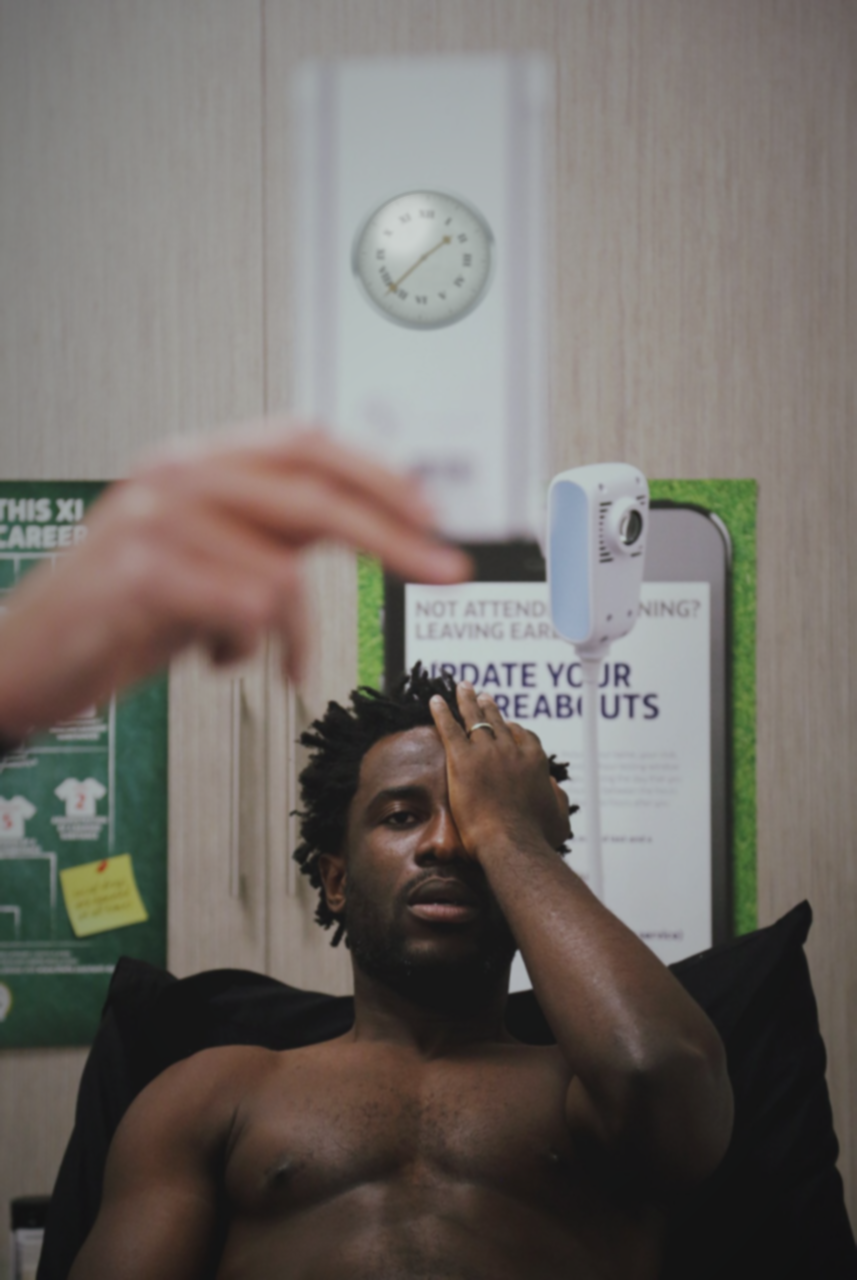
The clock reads 1,37
